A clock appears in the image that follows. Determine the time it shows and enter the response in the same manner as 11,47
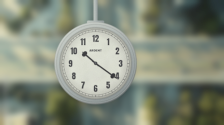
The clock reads 10,21
